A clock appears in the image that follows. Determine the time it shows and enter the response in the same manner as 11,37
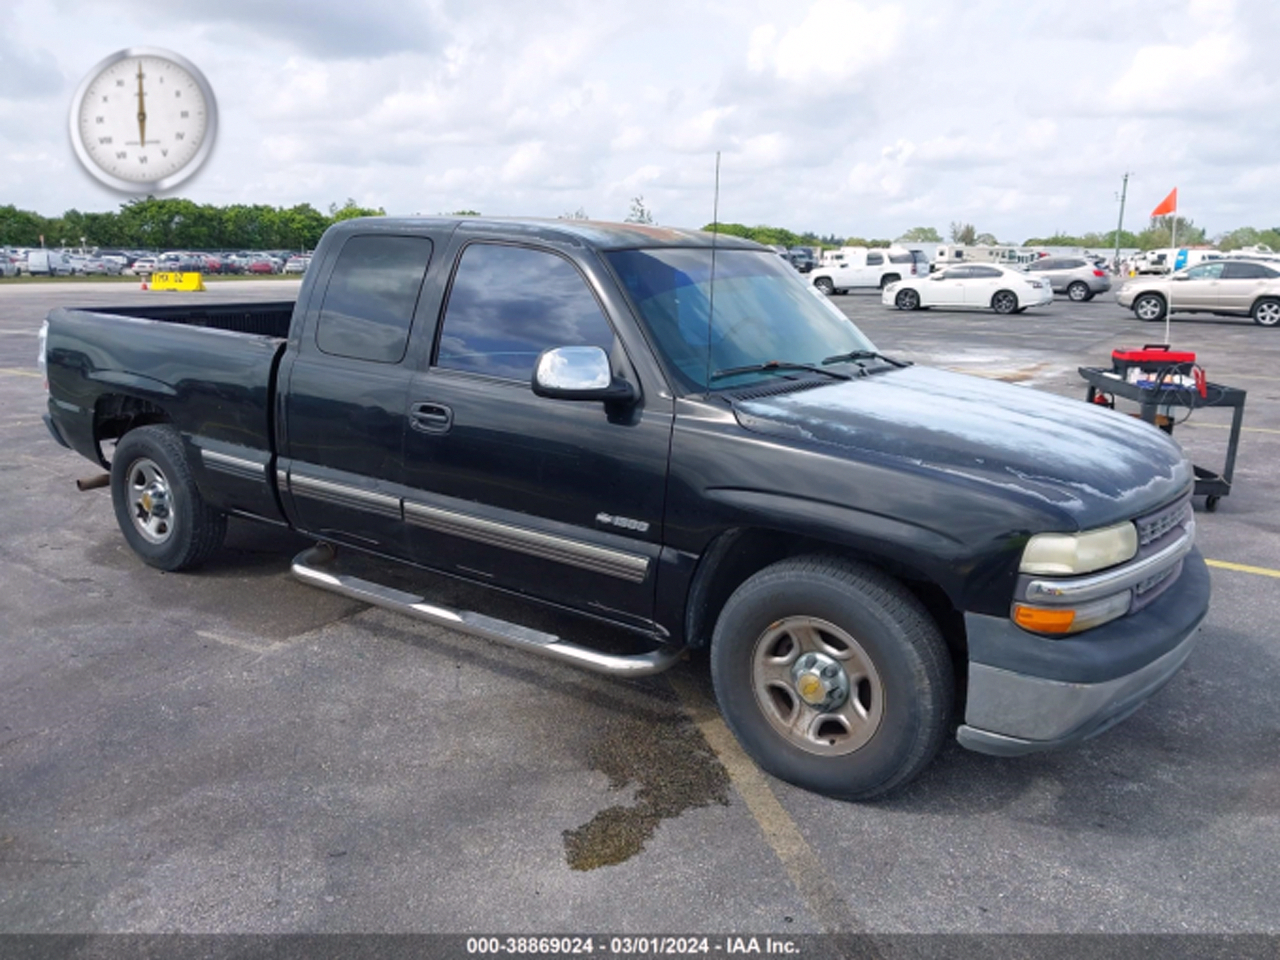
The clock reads 6,00
